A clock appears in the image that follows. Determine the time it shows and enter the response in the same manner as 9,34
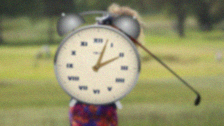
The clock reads 2,03
